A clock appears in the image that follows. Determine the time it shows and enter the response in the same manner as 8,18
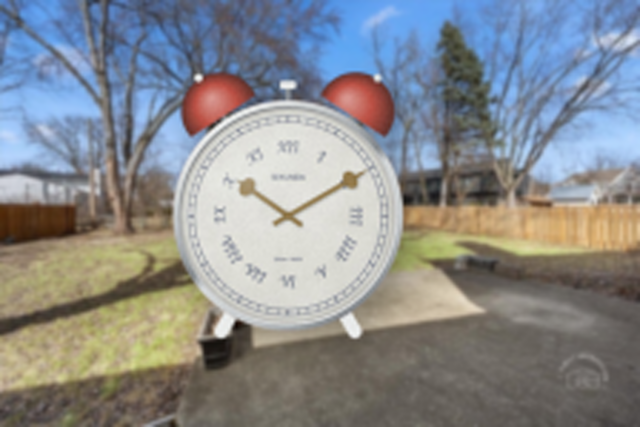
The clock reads 10,10
